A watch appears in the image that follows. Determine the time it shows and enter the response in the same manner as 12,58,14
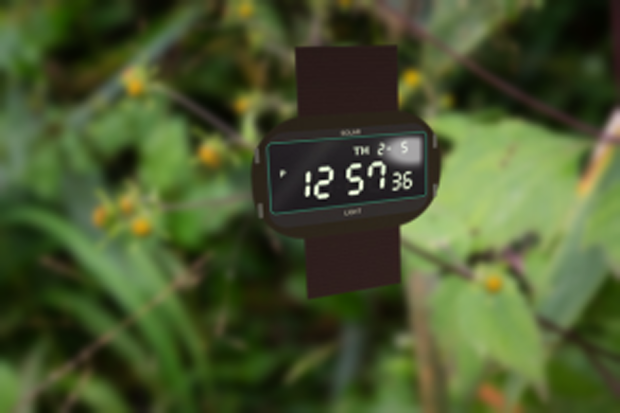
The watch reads 12,57,36
